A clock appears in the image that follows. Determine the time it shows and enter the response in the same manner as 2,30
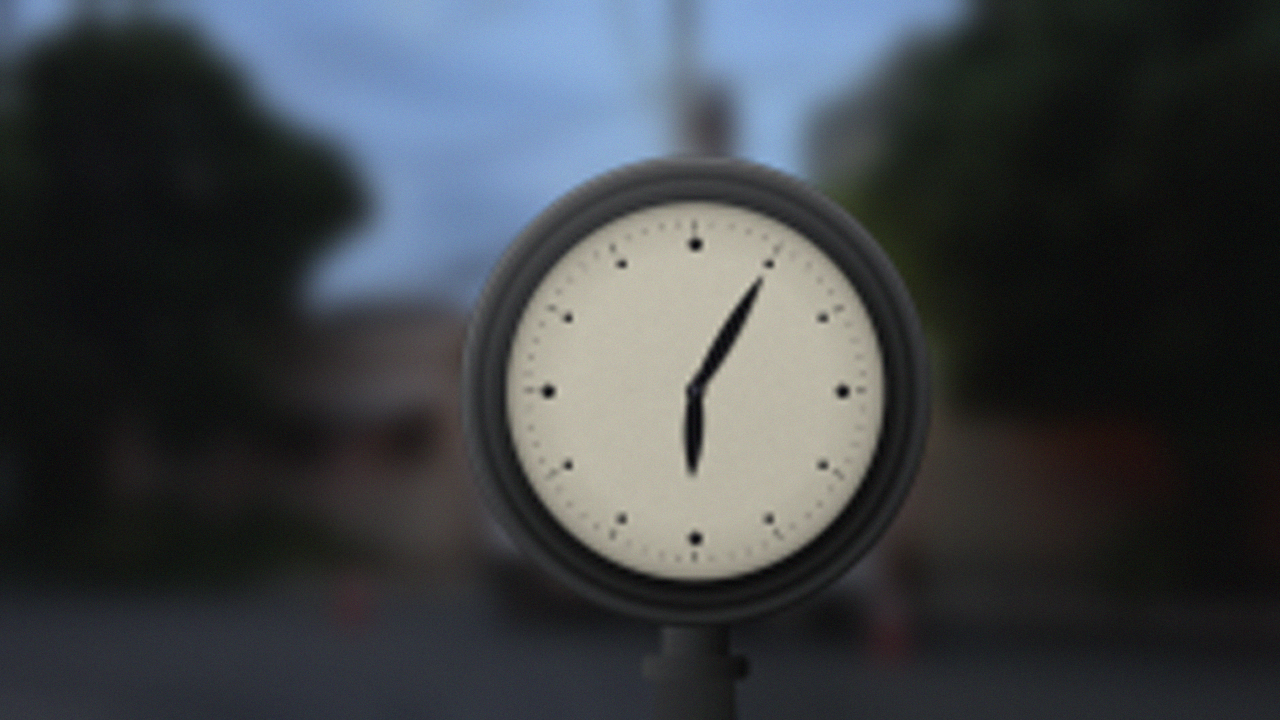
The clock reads 6,05
